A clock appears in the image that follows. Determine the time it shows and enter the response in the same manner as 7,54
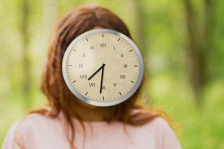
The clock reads 7,31
